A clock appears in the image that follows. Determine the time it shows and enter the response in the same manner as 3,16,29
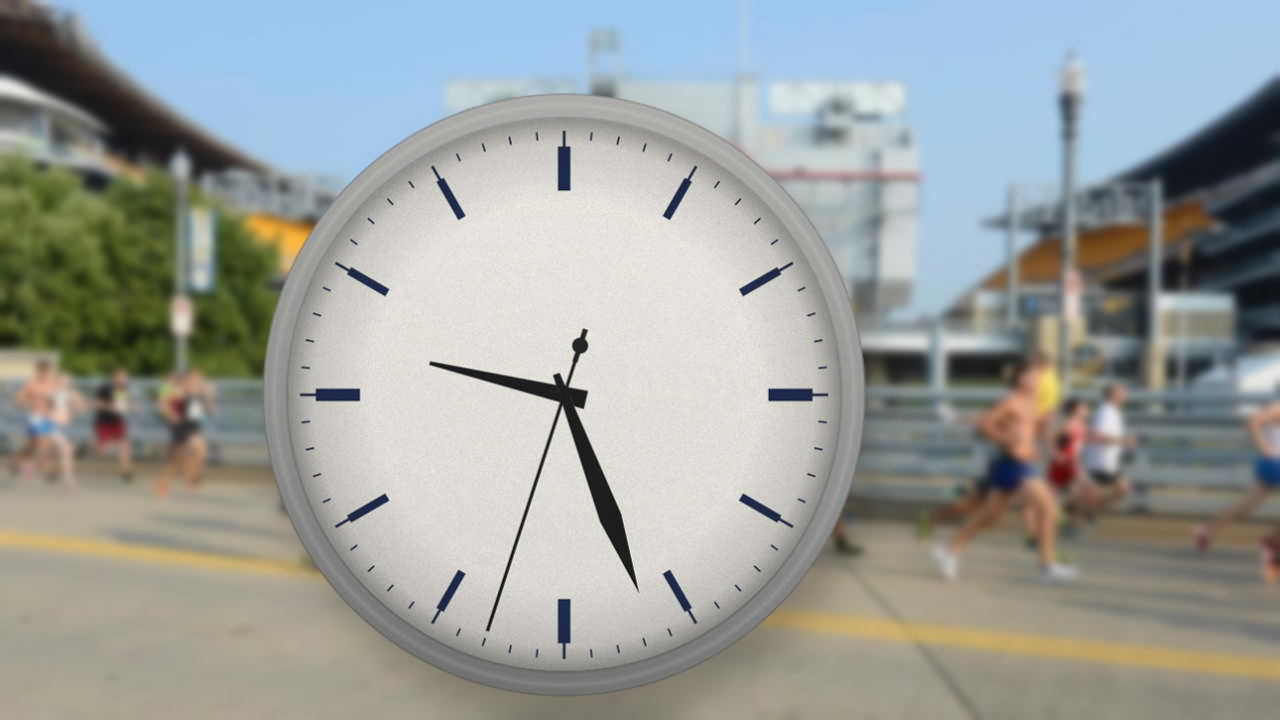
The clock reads 9,26,33
